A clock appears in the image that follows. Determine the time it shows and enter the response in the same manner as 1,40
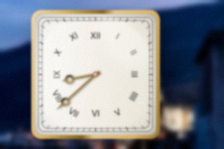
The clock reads 8,38
